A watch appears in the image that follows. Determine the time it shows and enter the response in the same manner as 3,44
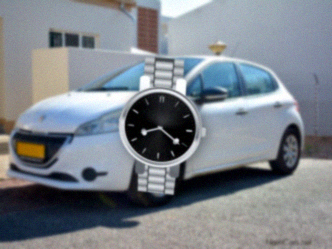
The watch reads 8,21
